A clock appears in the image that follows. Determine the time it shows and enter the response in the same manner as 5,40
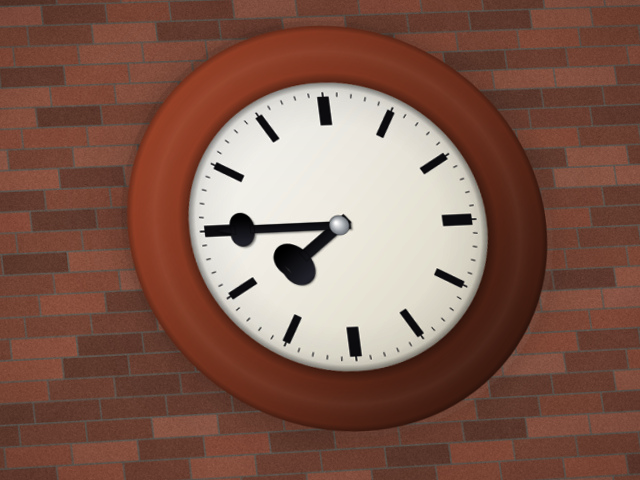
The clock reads 7,45
